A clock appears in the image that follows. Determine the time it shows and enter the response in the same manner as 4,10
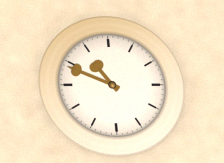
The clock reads 10,49
